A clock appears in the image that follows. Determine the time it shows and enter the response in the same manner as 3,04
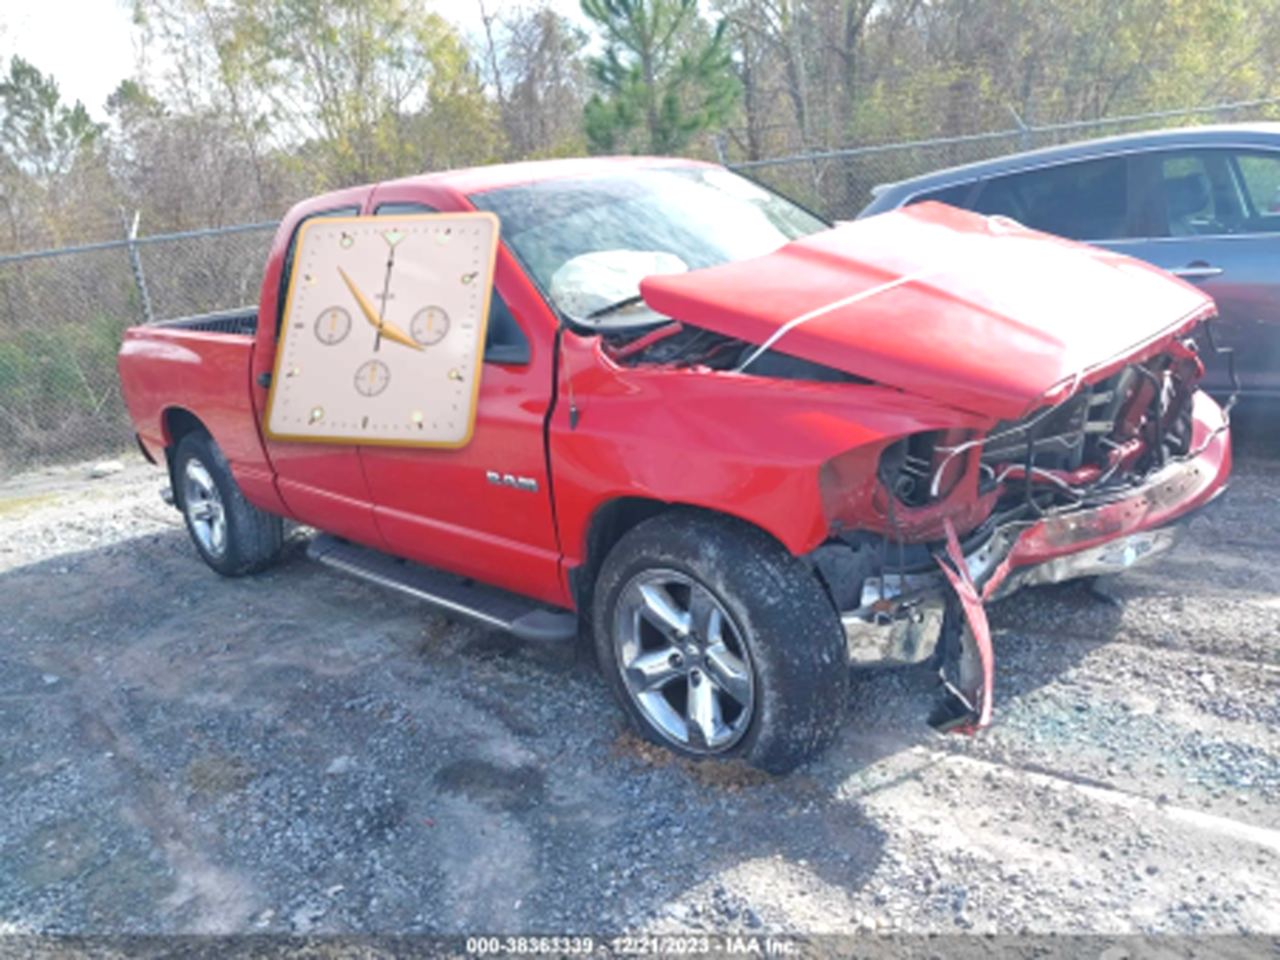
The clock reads 3,53
